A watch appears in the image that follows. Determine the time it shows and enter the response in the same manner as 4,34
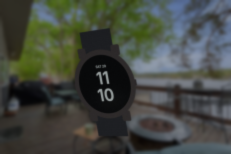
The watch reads 11,10
